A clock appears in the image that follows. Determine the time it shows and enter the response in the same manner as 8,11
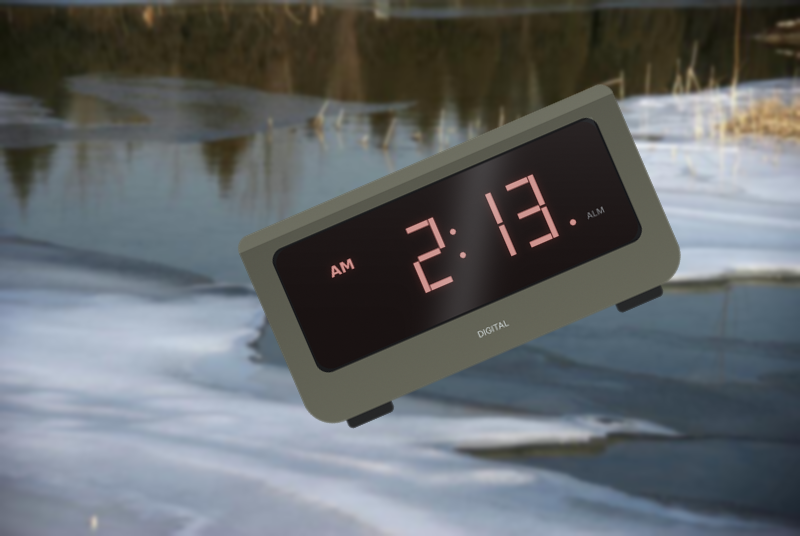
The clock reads 2,13
